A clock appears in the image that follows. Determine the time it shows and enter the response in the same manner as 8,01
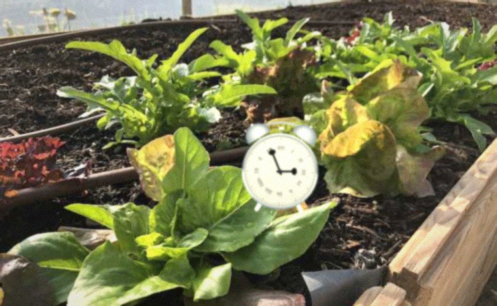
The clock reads 2,56
